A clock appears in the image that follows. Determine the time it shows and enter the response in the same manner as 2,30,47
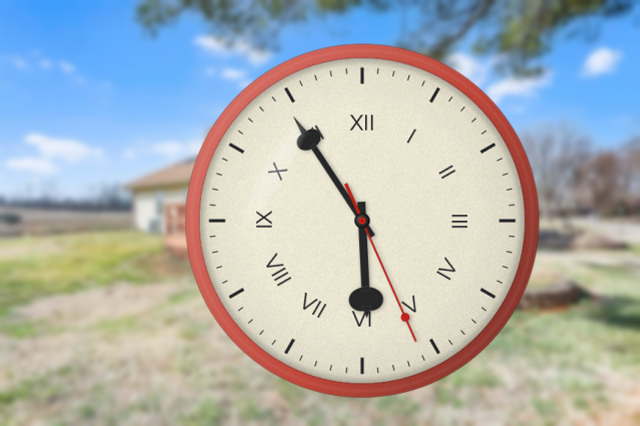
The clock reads 5,54,26
